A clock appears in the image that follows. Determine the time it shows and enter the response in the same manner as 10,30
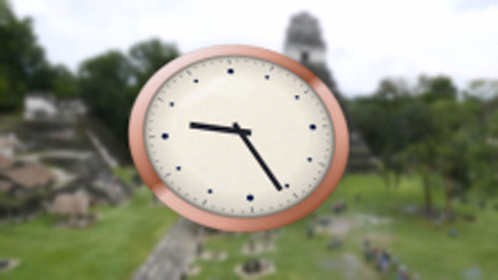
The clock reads 9,26
